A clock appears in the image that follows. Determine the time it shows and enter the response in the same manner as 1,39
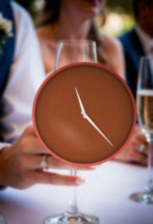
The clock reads 11,23
